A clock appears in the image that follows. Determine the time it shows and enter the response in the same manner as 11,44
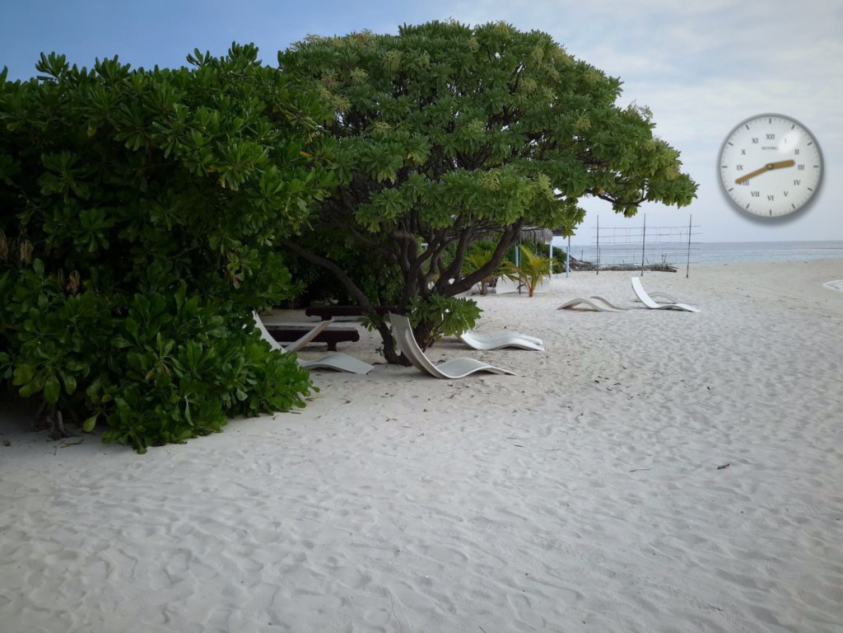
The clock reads 2,41
